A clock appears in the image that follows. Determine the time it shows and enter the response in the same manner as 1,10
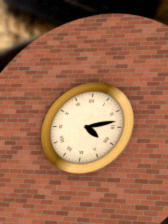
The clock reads 4,13
